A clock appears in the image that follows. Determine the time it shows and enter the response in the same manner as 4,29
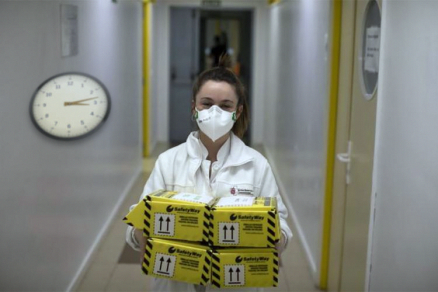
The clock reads 3,13
